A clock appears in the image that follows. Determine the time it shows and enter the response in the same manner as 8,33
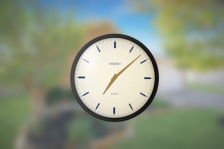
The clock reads 7,08
